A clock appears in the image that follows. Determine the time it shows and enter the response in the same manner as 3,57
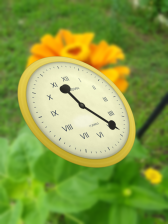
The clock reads 11,24
